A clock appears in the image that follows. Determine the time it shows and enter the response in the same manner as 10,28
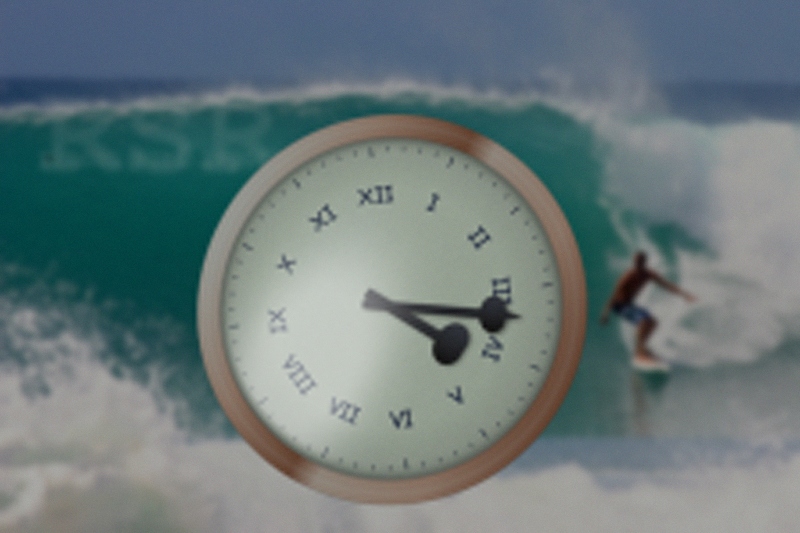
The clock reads 4,17
